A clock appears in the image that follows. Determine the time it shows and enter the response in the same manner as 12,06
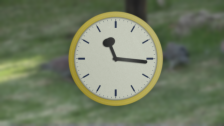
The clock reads 11,16
